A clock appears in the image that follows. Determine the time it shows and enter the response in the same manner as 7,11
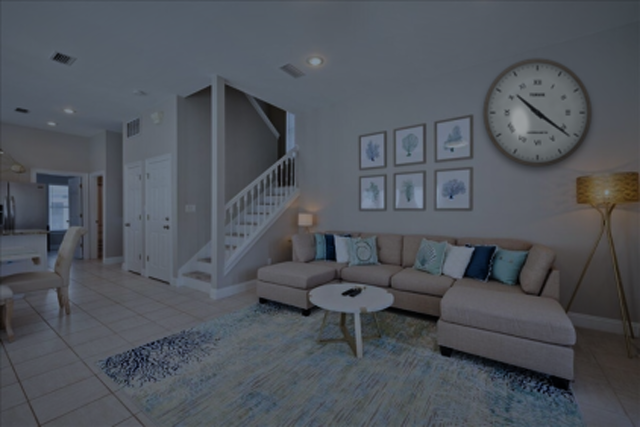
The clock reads 10,21
